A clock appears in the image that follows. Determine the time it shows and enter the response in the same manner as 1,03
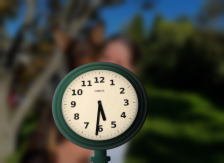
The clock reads 5,31
